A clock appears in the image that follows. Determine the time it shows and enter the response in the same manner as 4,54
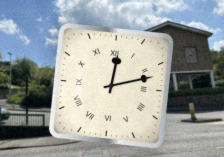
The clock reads 12,12
